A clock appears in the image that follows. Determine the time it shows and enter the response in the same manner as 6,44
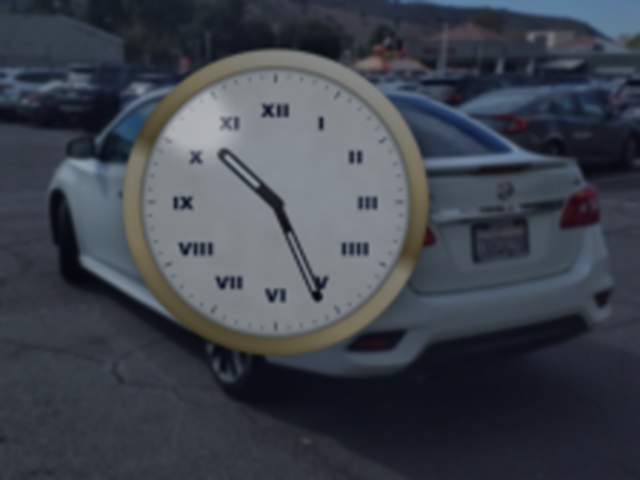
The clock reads 10,26
